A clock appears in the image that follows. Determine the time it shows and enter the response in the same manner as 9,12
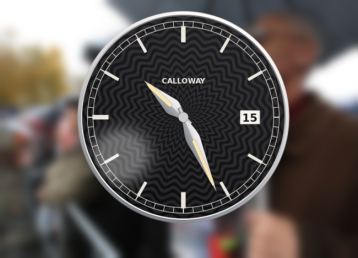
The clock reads 10,26
